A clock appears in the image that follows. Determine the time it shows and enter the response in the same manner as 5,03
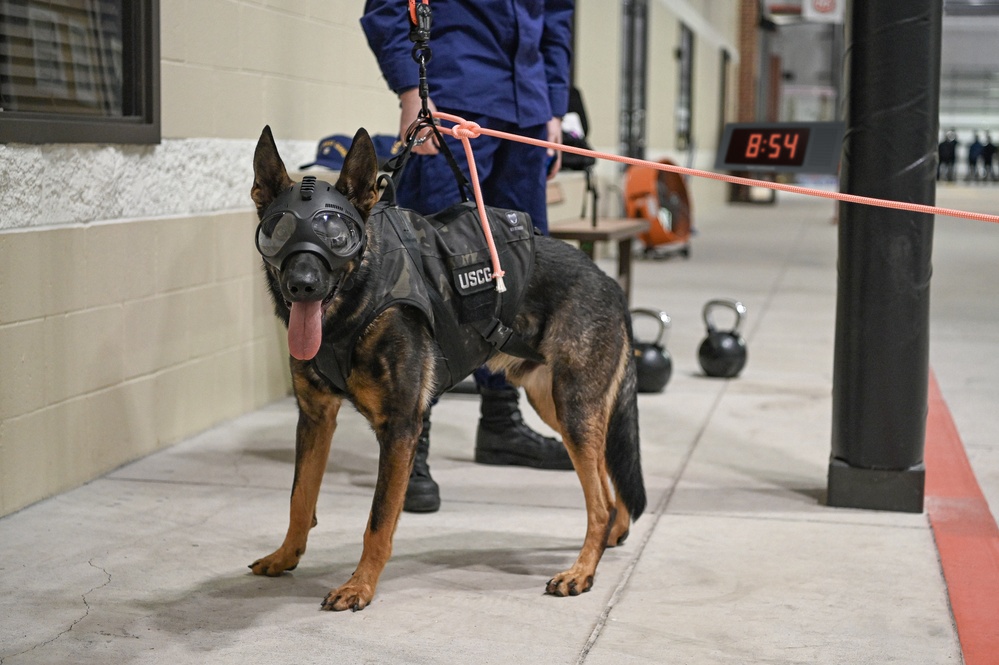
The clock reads 8,54
